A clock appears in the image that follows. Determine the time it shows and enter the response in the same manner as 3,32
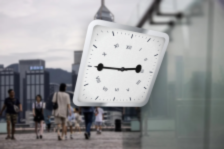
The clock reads 2,45
